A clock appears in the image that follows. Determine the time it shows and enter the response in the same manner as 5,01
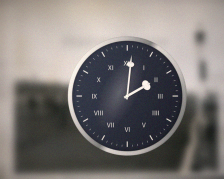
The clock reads 2,01
